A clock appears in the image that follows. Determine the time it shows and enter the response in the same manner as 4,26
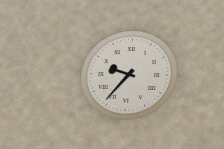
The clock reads 9,36
